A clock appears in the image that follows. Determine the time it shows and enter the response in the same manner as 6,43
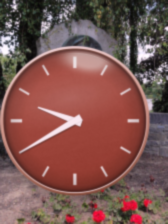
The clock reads 9,40
